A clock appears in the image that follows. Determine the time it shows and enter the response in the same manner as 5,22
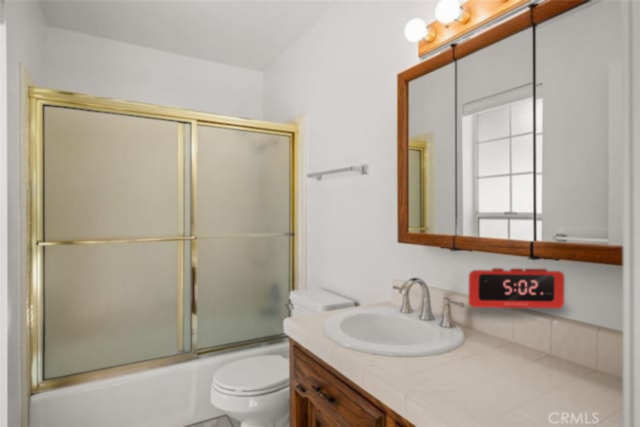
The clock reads 5,02
